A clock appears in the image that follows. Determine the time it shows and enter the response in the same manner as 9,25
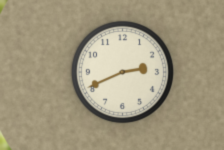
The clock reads 2,41
